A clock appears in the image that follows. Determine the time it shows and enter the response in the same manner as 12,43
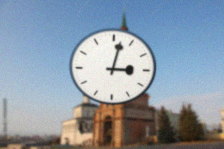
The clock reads 3,02
